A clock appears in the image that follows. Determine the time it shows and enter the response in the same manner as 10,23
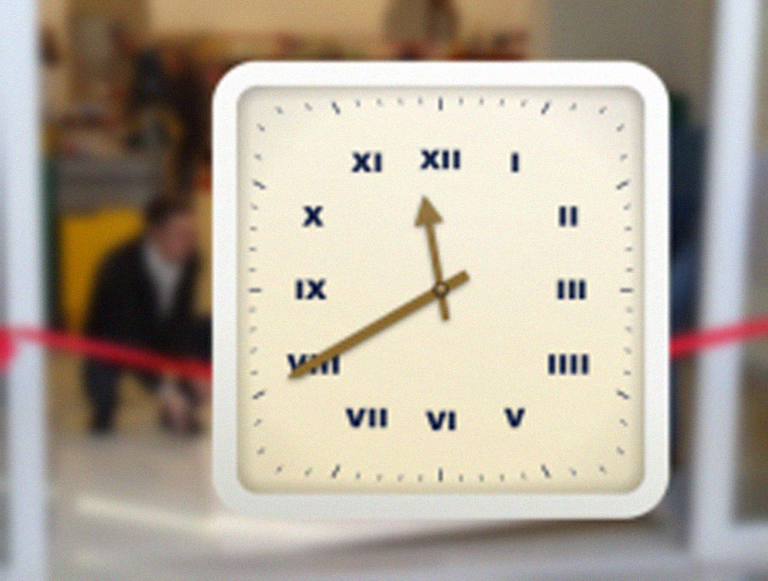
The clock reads 11,40
